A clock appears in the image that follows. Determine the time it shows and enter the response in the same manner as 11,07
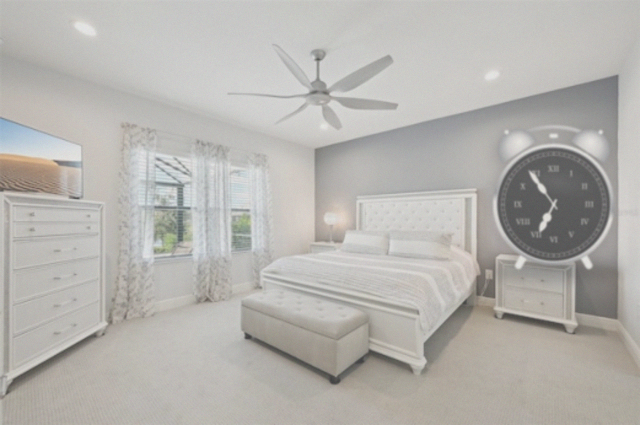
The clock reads 6,54
